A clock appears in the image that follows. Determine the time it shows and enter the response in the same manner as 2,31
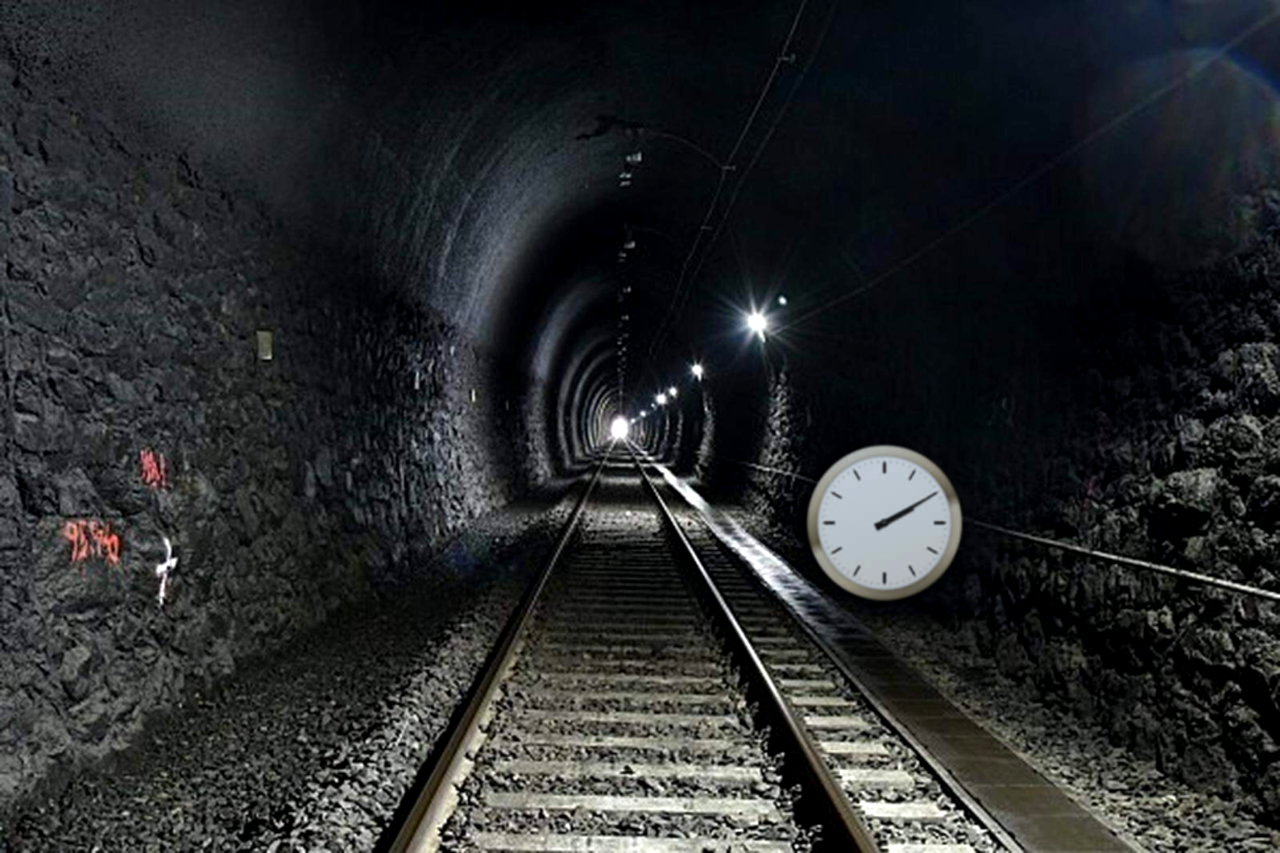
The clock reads 2,10
